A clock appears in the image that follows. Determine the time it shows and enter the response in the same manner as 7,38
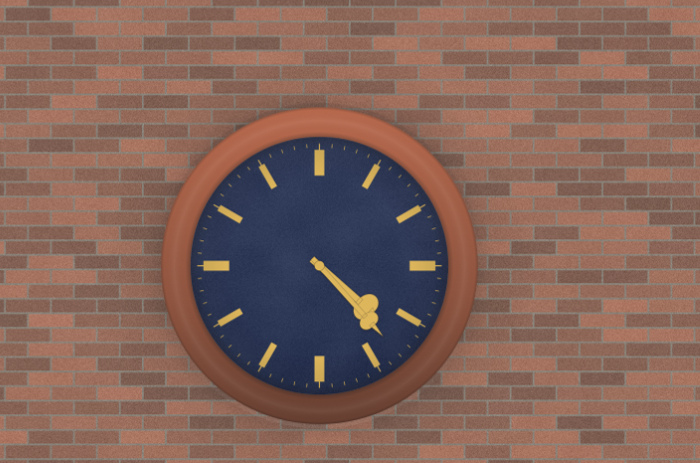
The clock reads 4,23
